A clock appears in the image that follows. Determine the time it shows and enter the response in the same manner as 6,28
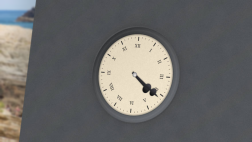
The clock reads 4,21
